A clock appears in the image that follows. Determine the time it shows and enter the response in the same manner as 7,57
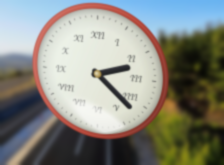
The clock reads 2,22
